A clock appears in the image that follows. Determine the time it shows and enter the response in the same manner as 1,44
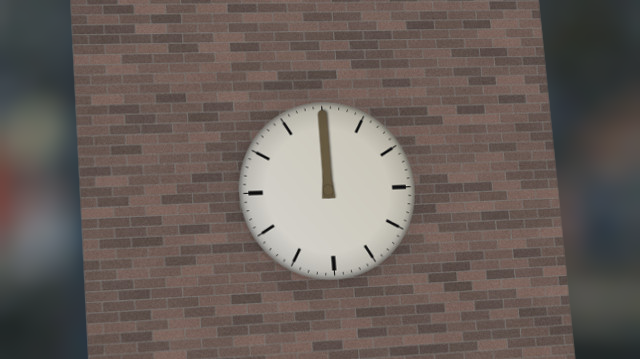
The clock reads 12,00
